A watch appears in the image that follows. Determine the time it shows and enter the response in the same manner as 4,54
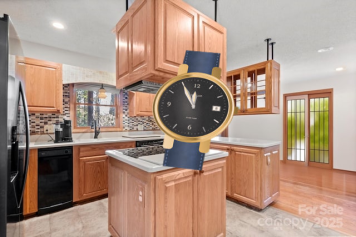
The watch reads 11,55
